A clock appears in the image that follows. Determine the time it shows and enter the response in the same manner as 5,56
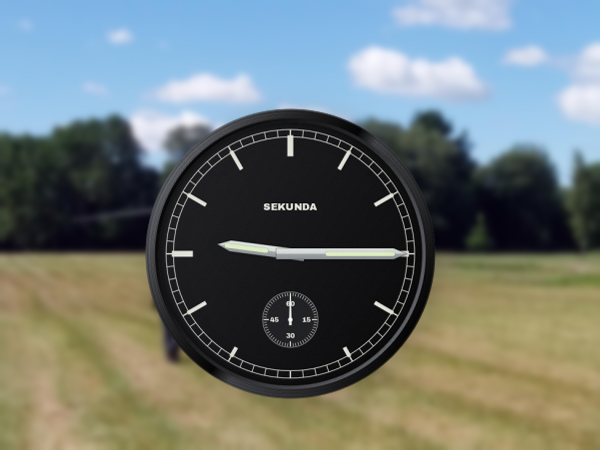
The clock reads 9,15
